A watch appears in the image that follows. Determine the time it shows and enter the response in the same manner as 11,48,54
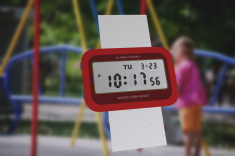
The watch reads 10,17,56
